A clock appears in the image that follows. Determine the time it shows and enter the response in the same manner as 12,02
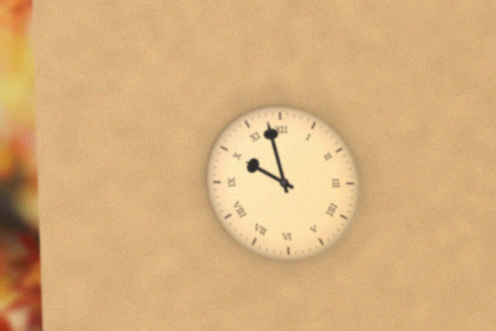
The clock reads 9,58
